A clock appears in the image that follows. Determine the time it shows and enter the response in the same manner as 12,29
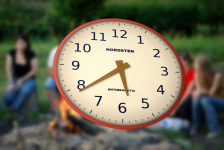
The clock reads 5,39
